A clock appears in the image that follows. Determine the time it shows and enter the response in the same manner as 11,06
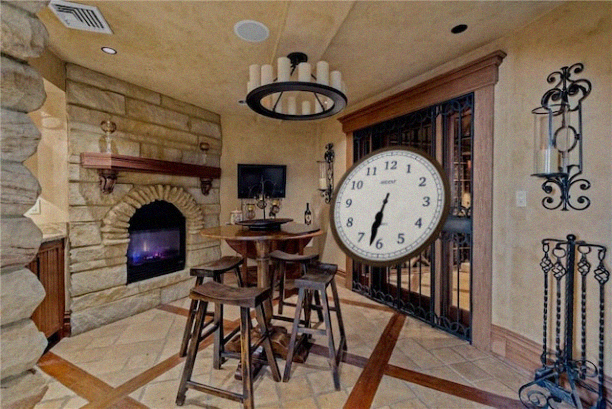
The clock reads 6,32
